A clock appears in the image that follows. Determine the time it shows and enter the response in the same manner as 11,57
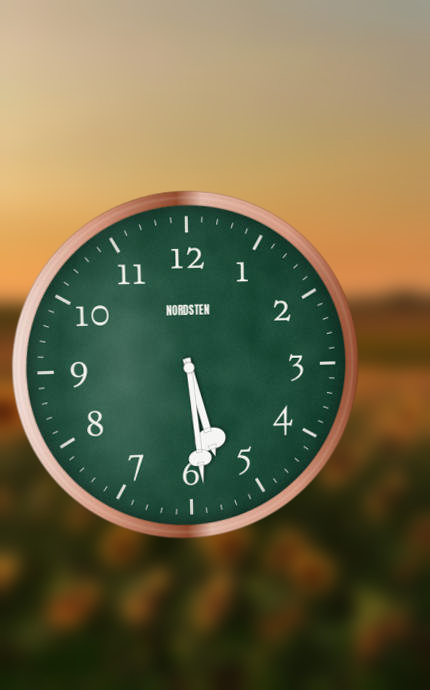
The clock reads 5,29
